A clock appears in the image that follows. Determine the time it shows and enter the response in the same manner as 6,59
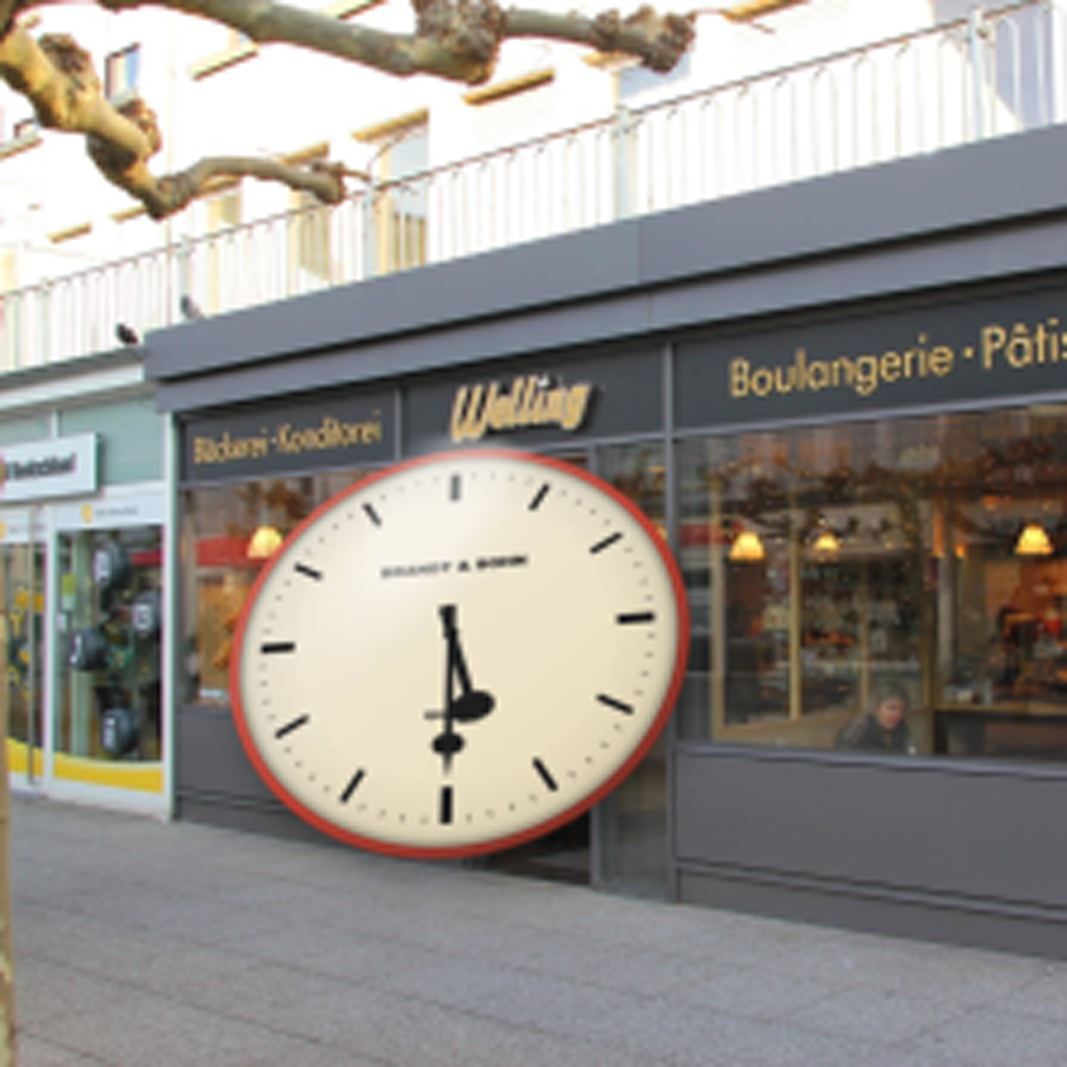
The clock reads 5,30
